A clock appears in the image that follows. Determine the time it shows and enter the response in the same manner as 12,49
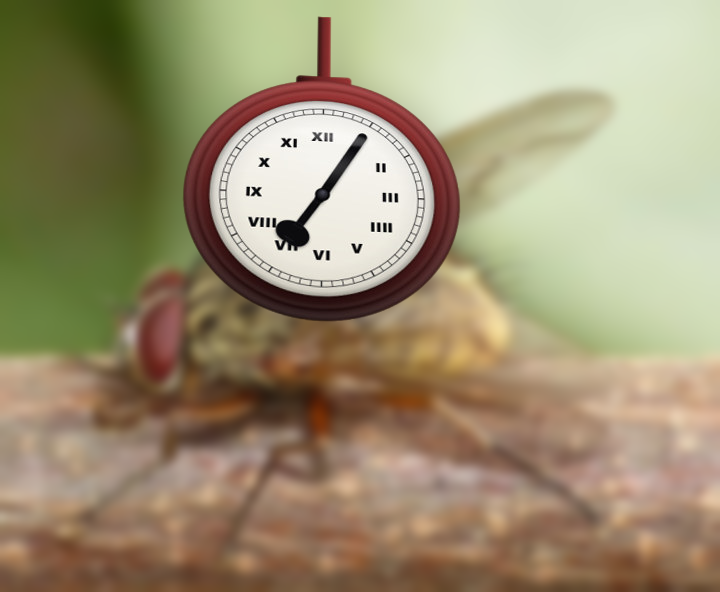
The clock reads 7,05
